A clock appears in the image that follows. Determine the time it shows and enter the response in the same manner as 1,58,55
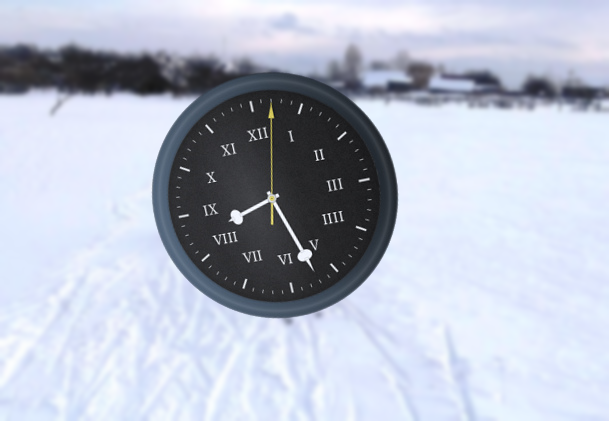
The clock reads 8,27,02
